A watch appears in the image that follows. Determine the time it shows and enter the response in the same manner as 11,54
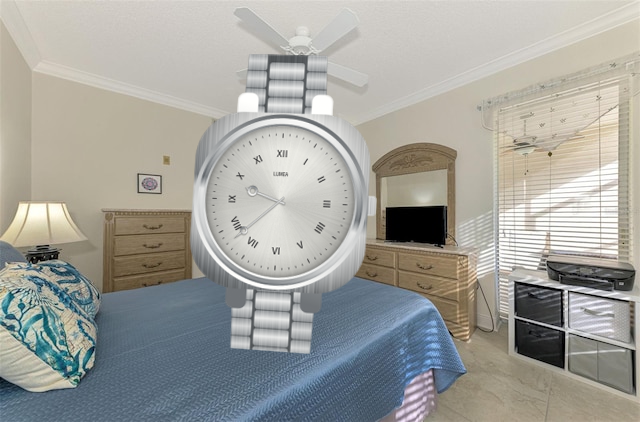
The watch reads 9,38
